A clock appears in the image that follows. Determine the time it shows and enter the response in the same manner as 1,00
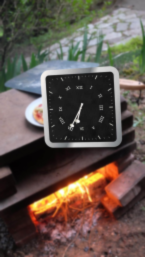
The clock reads 6,35
